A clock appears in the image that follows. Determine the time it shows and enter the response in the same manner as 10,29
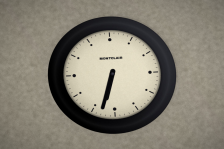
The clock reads 6,33
